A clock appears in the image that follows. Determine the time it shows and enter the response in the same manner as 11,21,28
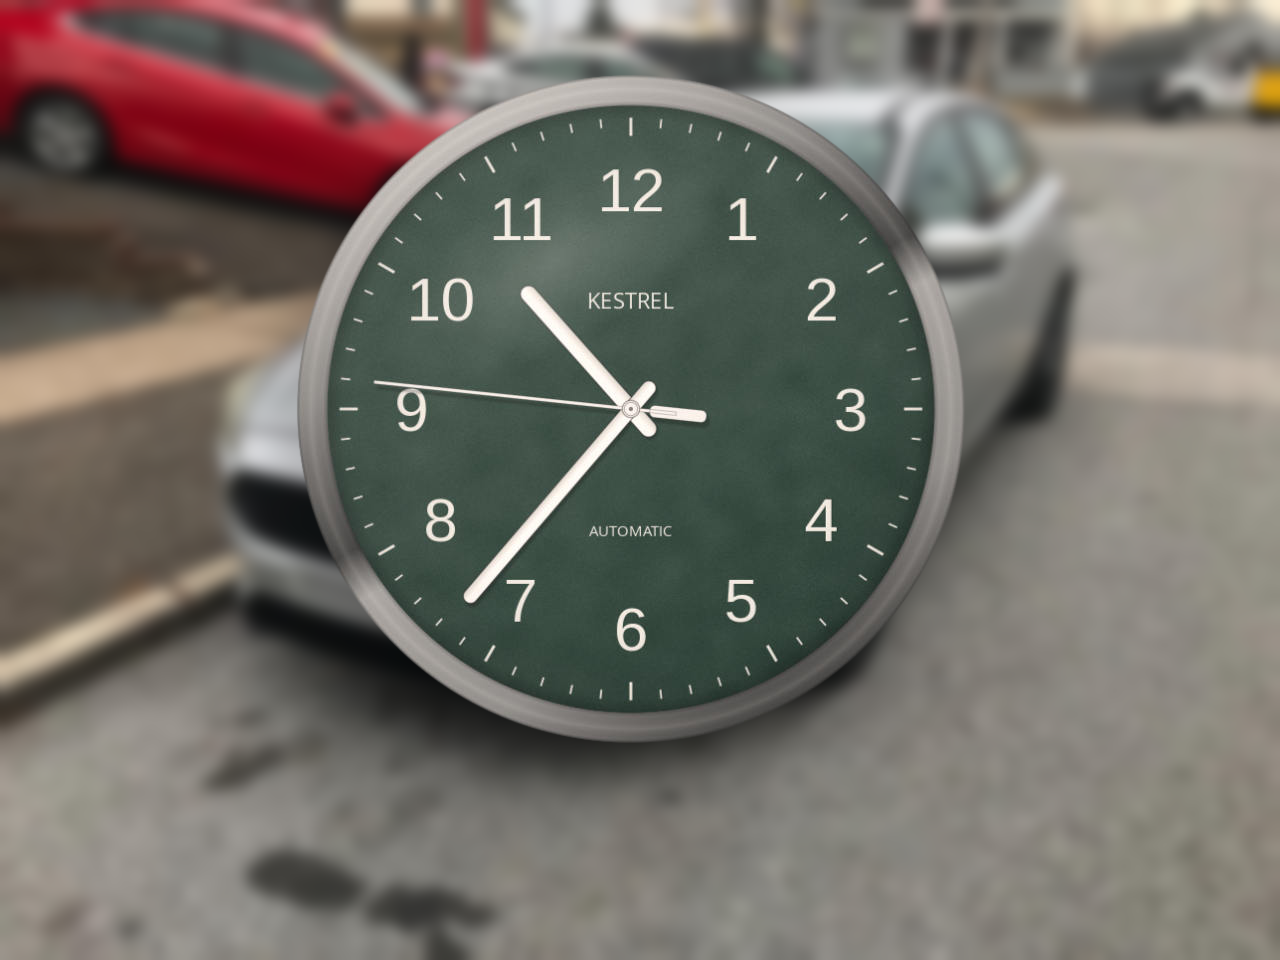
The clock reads 10,36,46
